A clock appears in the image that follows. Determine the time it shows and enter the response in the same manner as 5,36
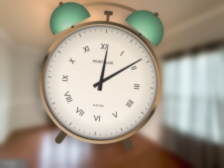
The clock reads 12,09
